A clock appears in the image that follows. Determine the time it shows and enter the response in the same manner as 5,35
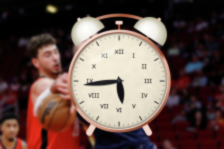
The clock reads 5,44
